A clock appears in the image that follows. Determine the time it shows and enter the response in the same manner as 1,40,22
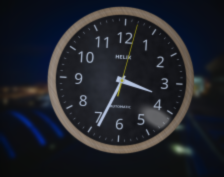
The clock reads 3,34,02
